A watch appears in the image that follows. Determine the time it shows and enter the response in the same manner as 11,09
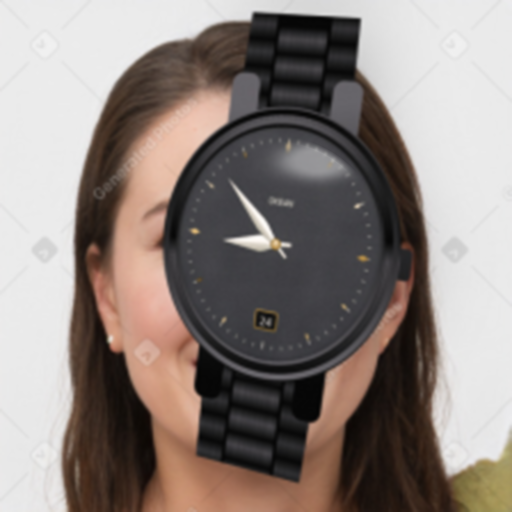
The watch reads 8,52
